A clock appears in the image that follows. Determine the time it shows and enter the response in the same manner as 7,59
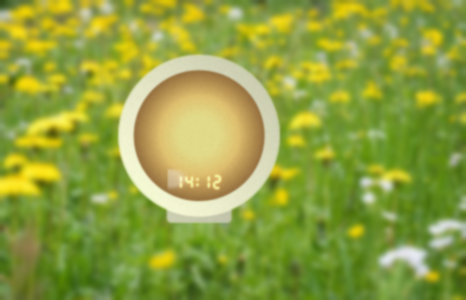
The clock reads 14,12
